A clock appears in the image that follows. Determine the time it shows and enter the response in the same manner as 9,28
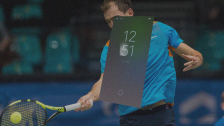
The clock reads 12,51
